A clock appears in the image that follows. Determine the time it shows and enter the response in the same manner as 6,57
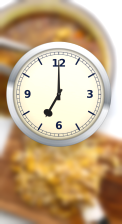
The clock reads 7,00
